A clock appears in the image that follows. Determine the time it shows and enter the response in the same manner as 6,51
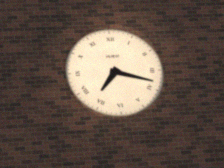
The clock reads 7,18
